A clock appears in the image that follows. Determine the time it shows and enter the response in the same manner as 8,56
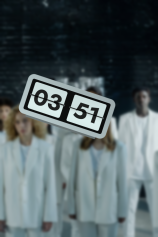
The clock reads 3,51
